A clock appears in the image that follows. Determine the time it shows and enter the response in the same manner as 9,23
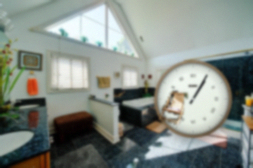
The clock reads 1,05
